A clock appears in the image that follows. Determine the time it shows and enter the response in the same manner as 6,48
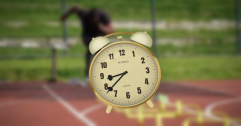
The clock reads 8,38
